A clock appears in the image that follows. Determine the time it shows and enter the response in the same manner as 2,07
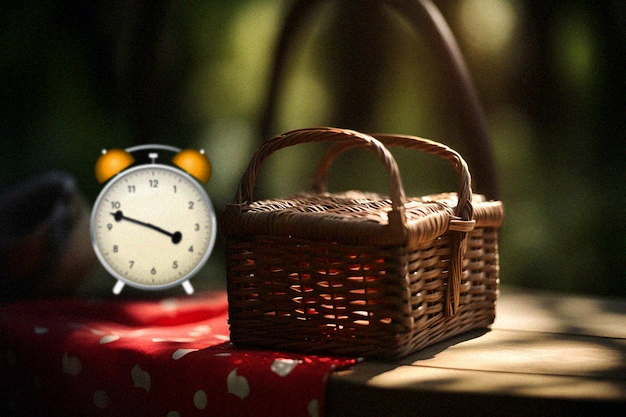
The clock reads 3,48
